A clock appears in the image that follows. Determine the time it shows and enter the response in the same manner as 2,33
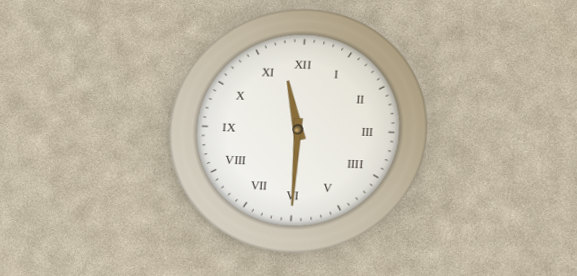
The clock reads 11,30
